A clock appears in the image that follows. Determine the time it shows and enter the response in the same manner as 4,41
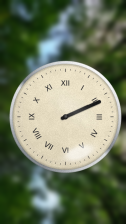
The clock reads 2,11
